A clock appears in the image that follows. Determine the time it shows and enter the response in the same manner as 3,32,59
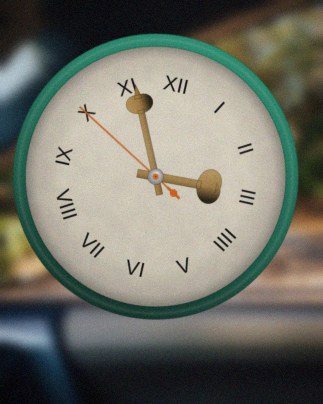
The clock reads 2,55,50
